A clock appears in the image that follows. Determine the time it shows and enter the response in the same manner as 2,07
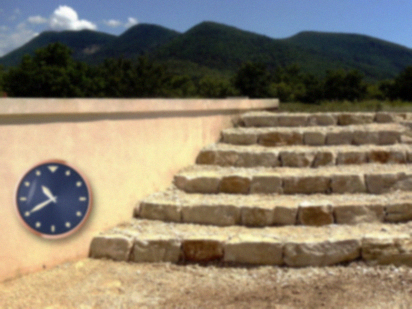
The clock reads 10,40
